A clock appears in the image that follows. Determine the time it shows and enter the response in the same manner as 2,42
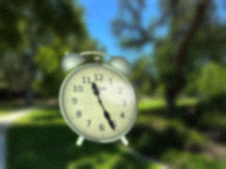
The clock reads 11,26
